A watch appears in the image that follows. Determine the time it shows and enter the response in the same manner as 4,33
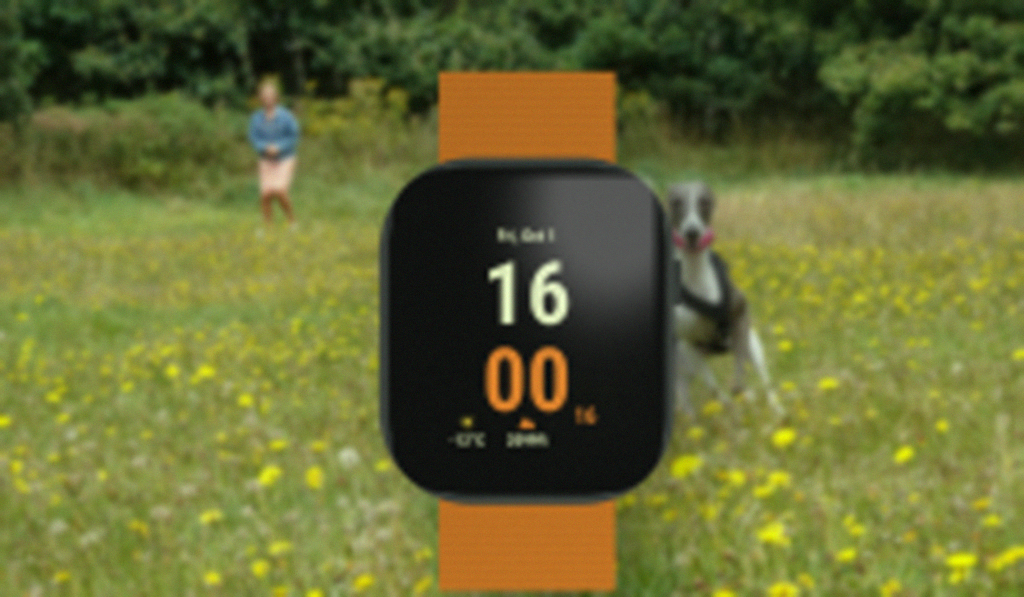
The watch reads 16,00
